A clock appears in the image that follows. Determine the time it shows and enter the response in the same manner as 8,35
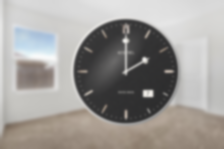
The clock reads 2,00
